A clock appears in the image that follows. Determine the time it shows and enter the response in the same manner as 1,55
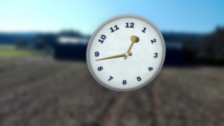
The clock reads 12,43
